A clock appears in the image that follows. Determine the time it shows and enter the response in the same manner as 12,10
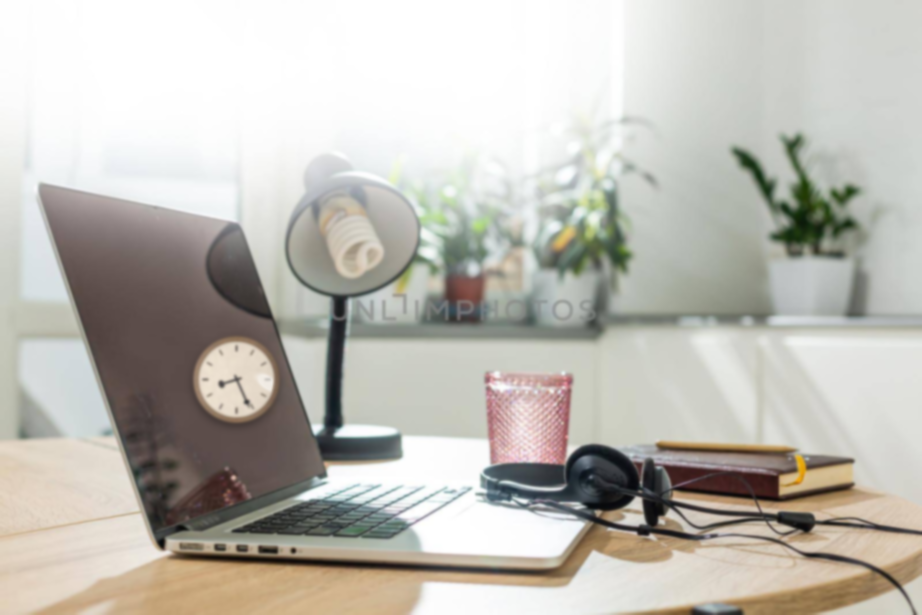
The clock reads 8,26
